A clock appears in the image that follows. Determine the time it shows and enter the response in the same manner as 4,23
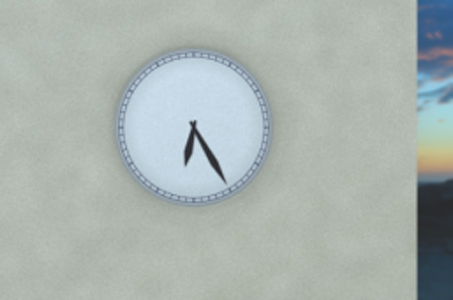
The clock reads 6,25
